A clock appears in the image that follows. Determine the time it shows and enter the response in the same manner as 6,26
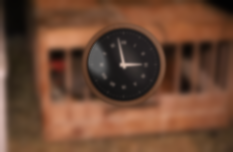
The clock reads 2,58
